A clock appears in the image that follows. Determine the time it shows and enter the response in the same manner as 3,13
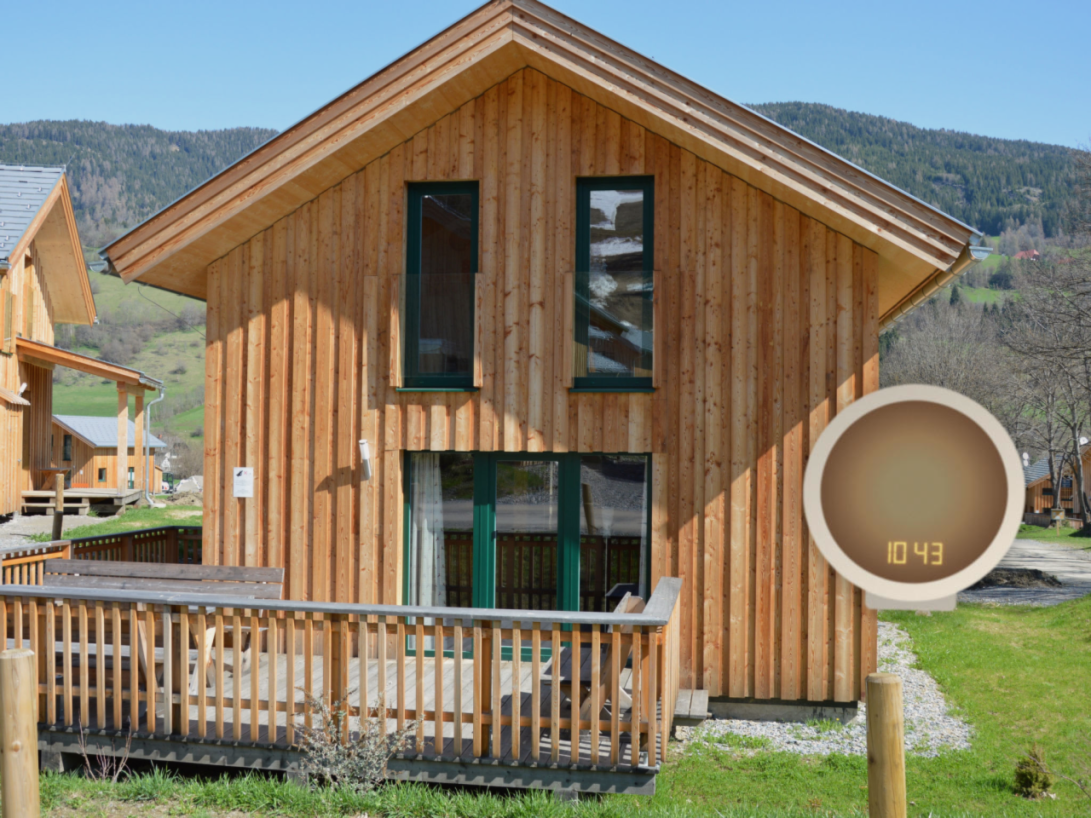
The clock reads 10,43
